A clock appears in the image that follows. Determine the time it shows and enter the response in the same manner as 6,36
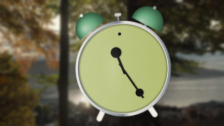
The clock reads 11,25
